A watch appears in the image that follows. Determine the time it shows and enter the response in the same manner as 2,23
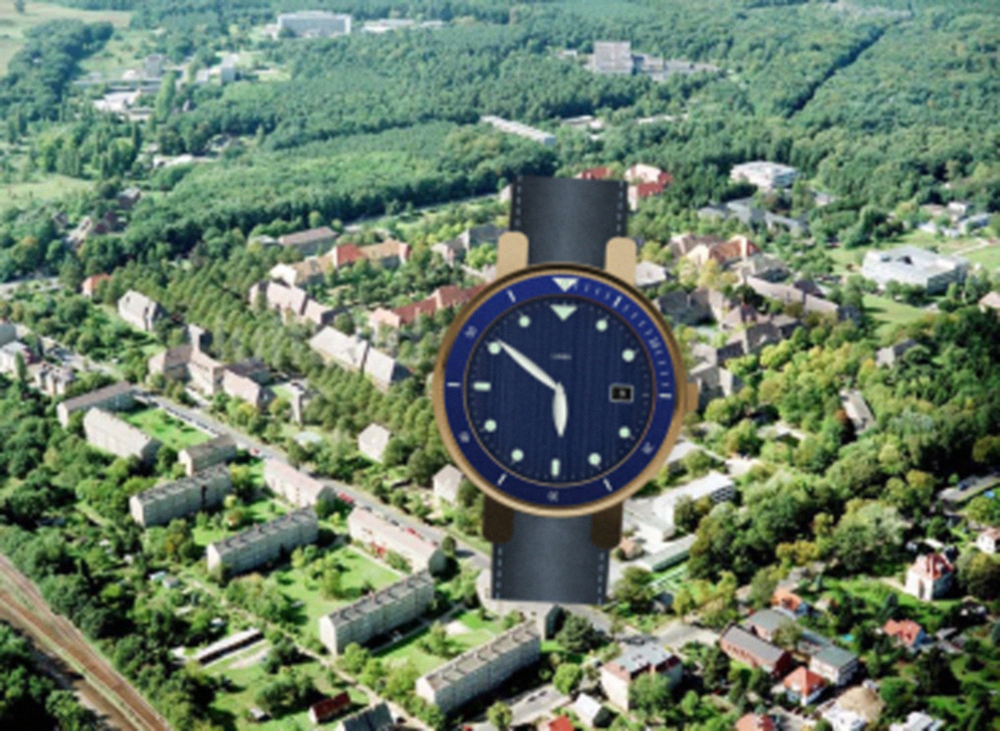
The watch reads 5,51
